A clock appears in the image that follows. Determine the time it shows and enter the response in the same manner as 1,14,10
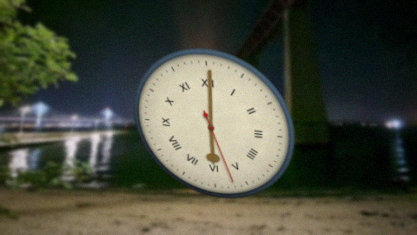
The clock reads 6,00,27
